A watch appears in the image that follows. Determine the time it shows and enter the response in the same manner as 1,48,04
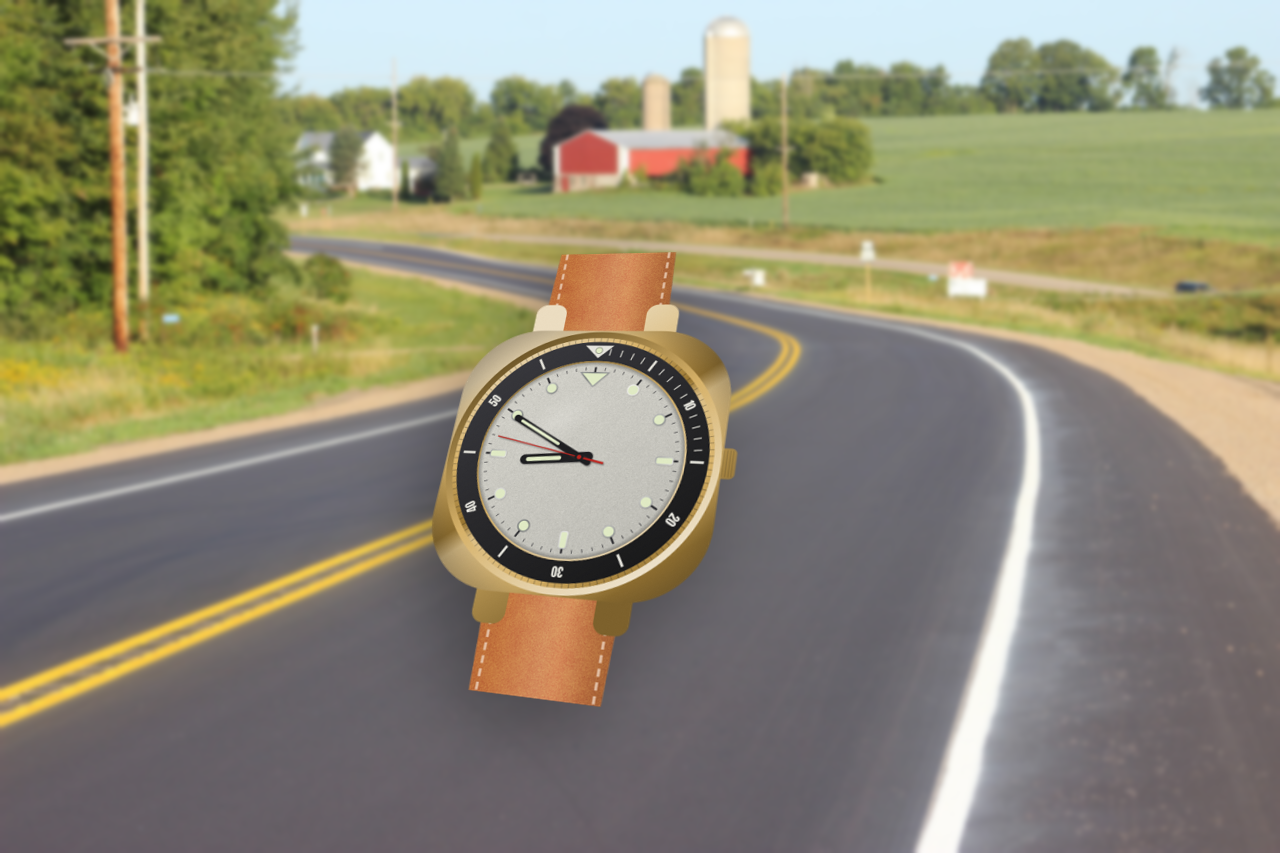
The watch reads 8,49,47
